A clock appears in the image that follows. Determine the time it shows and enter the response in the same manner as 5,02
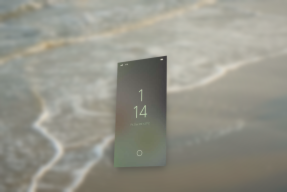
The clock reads 1,14
